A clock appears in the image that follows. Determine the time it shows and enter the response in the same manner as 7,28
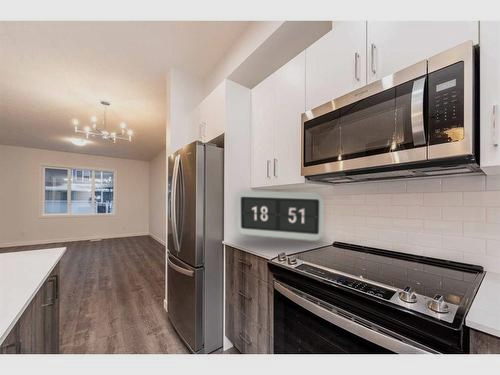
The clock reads 18,51
